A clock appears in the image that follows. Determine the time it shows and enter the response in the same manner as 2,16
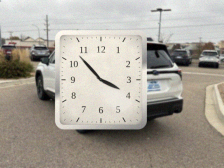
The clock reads 3,53
